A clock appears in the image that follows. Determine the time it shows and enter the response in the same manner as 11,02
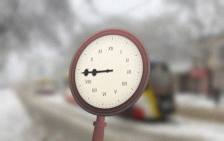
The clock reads 8,44
